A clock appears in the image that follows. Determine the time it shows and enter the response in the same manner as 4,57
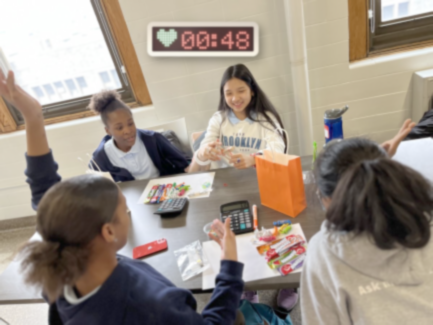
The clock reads 0,48
